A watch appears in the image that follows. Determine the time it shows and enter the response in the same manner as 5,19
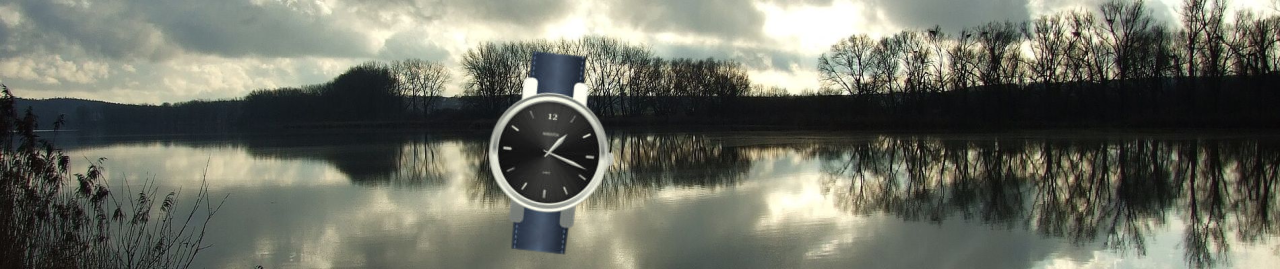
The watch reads 1,18
